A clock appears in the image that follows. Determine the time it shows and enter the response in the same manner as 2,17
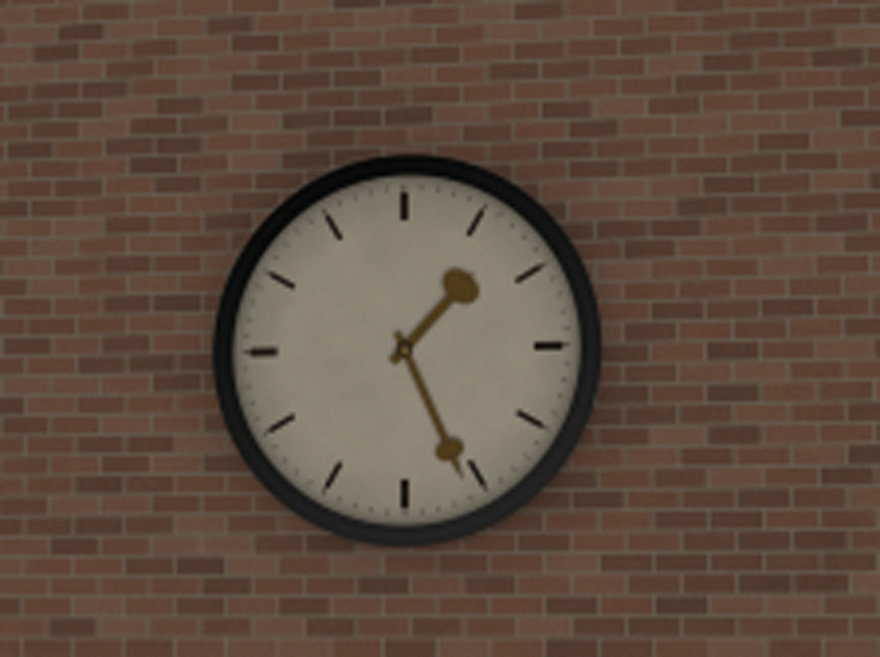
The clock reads 1,26
